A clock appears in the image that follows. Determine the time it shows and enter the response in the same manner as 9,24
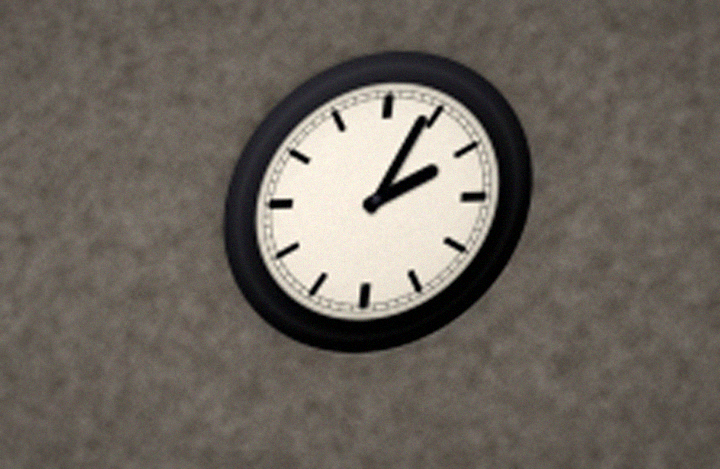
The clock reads 2,04
